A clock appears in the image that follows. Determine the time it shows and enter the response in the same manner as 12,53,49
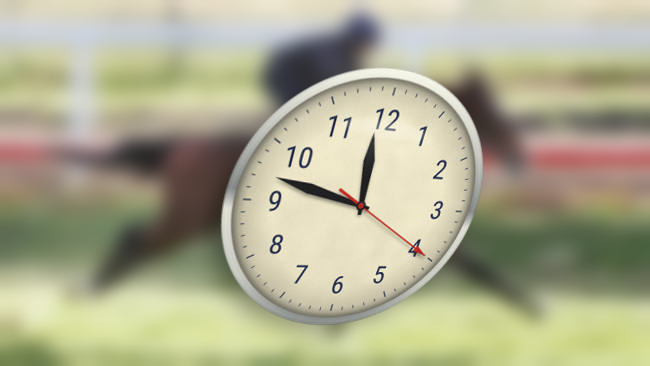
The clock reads 11,47,20
